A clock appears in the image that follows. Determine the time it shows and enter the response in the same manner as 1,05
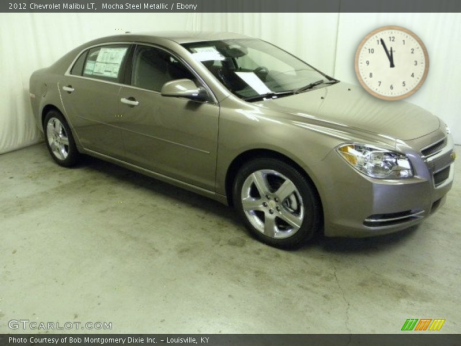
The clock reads 11,56
